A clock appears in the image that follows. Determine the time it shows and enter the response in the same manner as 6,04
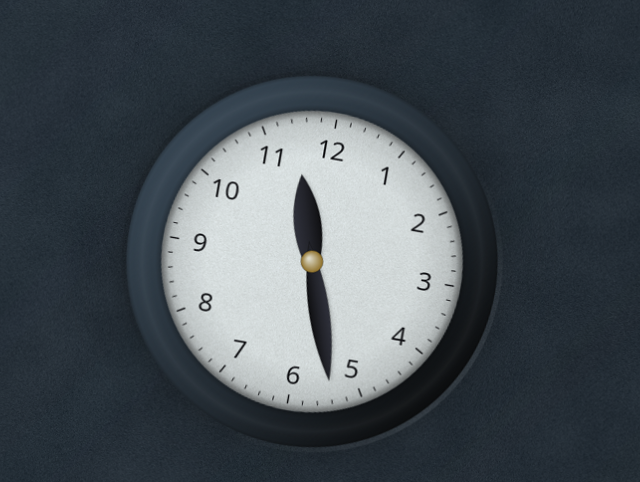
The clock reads 11,27
